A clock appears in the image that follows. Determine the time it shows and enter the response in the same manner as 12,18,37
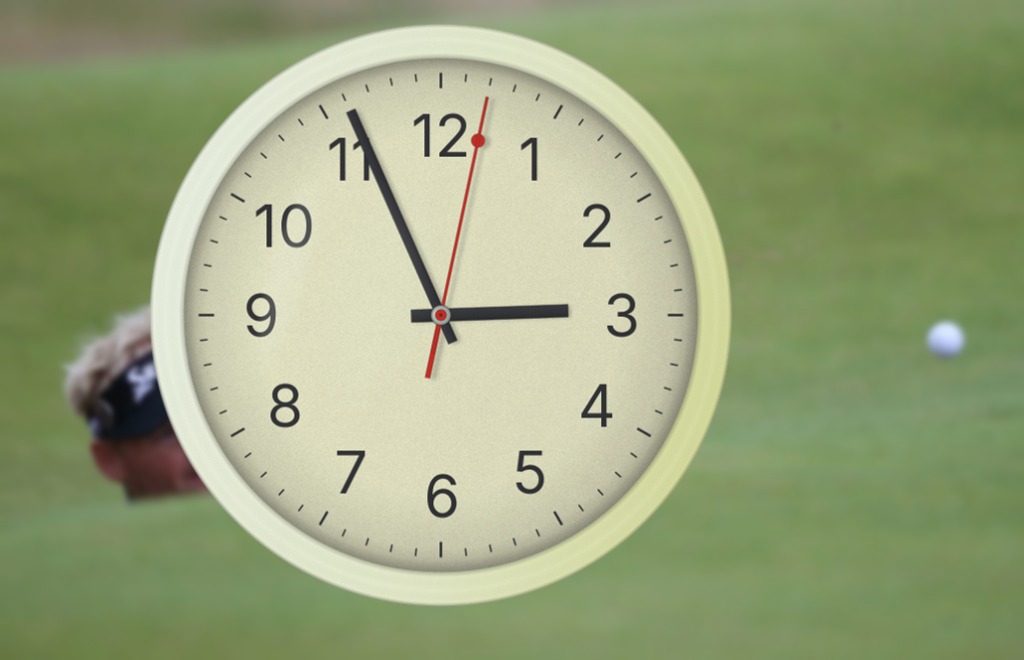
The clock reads 2,56,02
